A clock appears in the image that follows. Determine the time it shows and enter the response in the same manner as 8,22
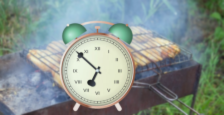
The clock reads 6,52
